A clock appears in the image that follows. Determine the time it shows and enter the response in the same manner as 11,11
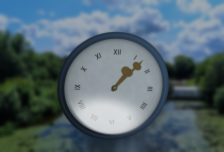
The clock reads 1,07
